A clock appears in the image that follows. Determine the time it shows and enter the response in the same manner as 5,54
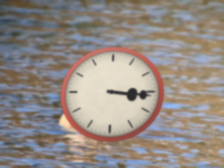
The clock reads 3,16
